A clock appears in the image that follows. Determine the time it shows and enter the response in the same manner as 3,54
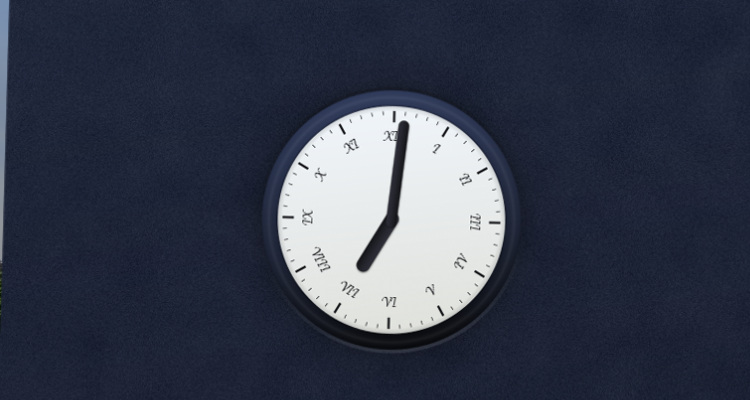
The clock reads 7,01
